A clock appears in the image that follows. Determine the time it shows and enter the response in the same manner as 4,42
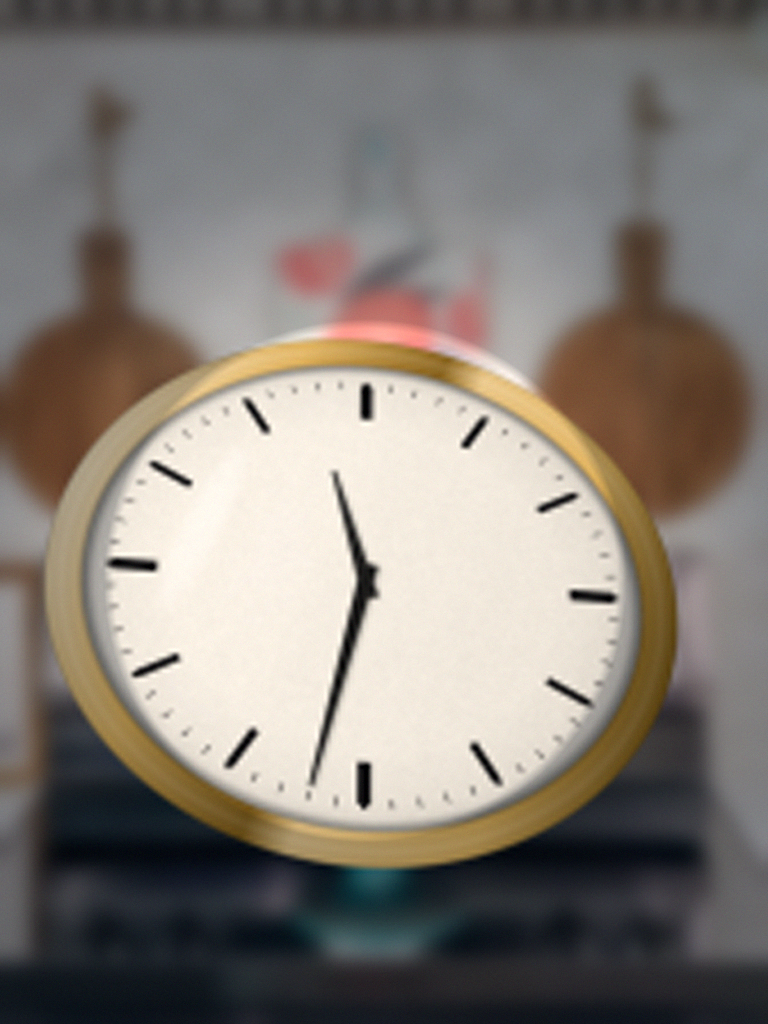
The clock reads 11,32
